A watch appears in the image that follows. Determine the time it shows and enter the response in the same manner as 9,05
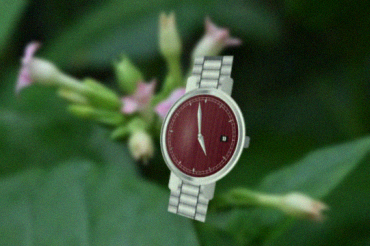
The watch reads 4,58
